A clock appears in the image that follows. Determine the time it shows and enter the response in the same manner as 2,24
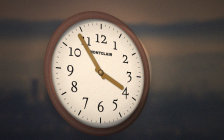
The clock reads 3,54
